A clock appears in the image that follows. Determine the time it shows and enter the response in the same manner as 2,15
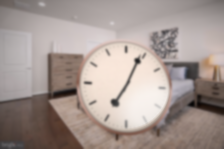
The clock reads 7,04
